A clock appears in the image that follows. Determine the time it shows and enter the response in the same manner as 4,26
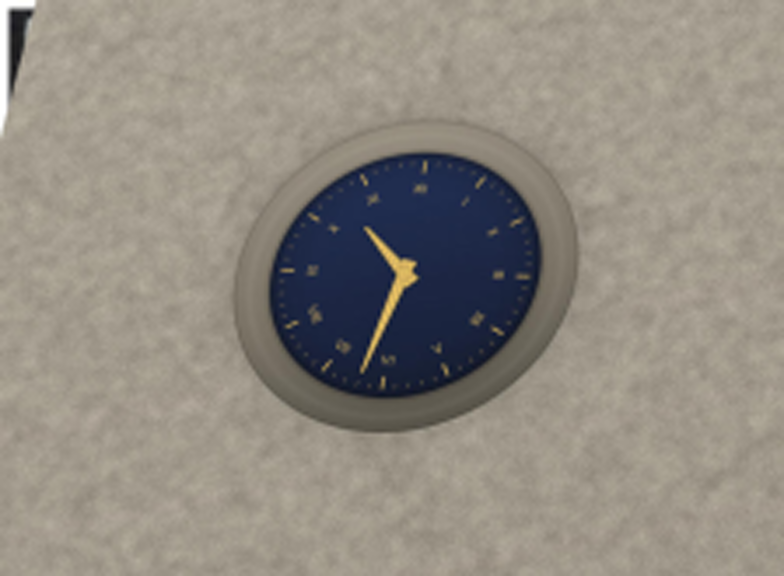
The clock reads 10,32
